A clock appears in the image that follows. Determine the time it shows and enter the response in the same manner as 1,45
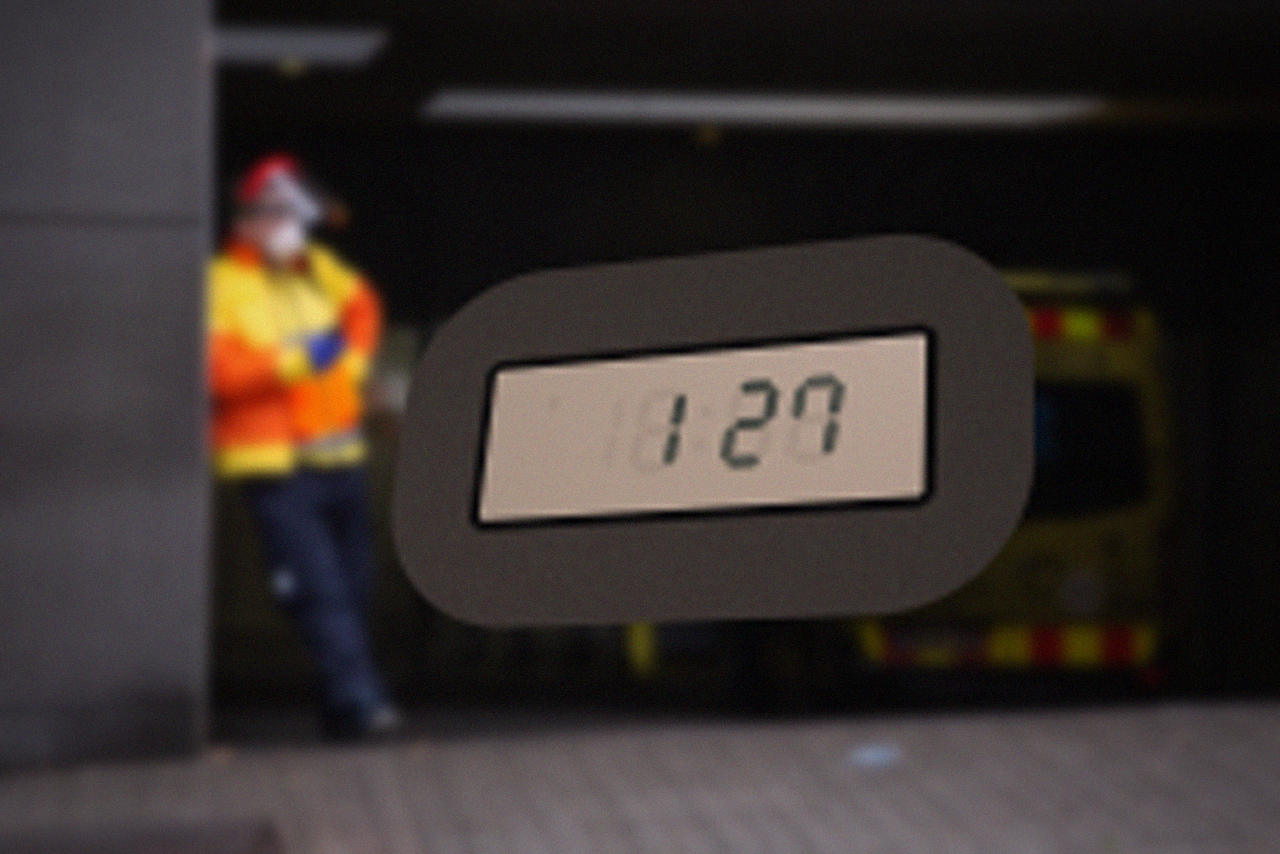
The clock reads 1,27
